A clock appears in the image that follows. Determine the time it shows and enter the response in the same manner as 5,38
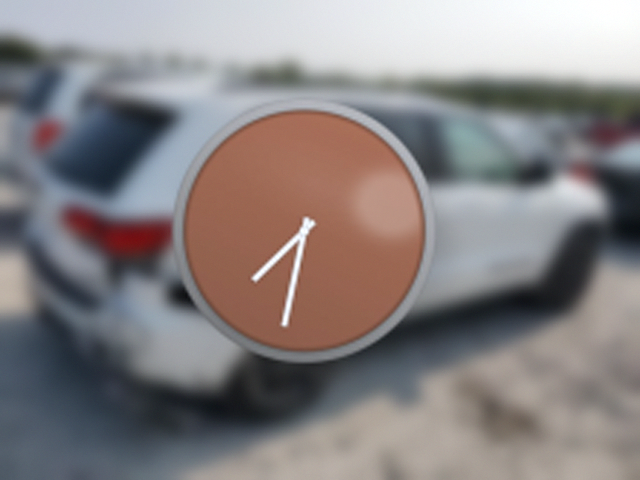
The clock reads 7,32
